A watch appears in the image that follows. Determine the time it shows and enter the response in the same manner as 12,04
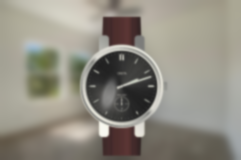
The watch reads 2,12
